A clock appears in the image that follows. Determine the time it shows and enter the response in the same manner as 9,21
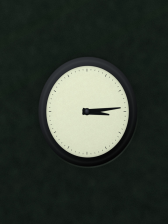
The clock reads 3,14
